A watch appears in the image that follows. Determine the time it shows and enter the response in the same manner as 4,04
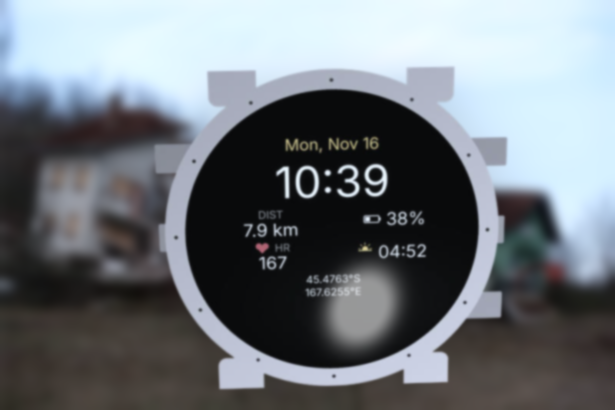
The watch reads 10,39
